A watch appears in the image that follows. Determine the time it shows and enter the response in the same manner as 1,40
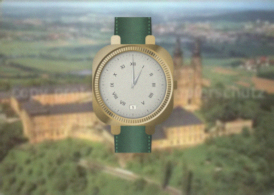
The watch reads 1,00
